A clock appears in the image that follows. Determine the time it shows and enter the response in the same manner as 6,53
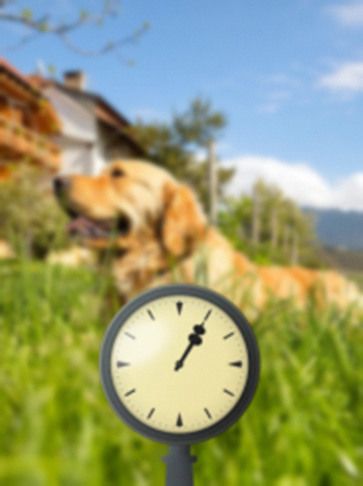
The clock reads 1,05
